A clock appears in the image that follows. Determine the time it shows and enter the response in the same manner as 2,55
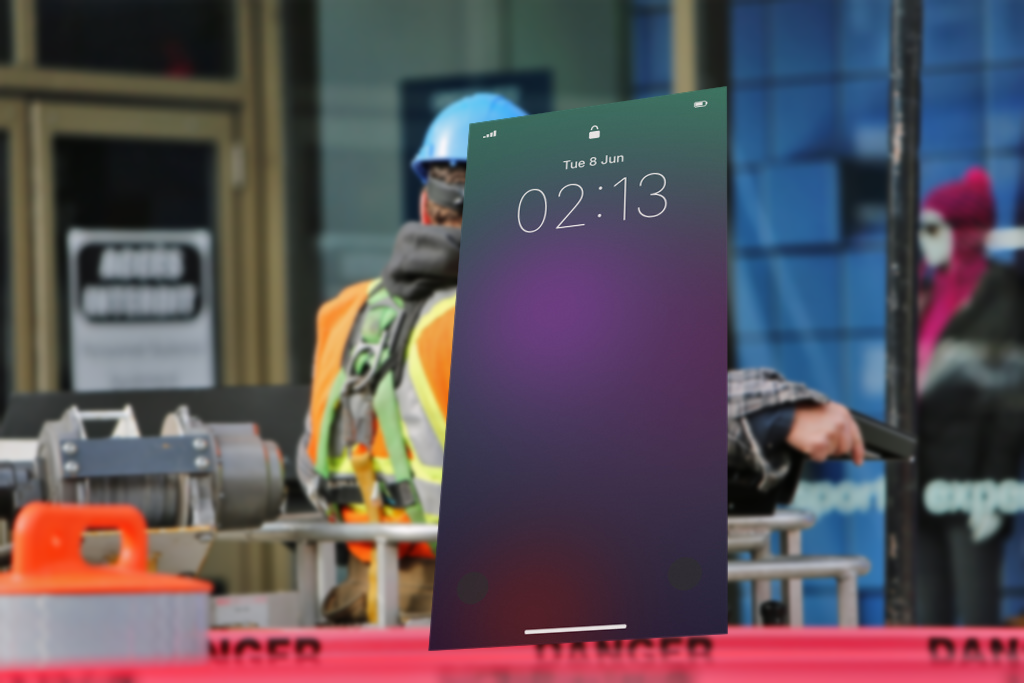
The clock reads 2,13
